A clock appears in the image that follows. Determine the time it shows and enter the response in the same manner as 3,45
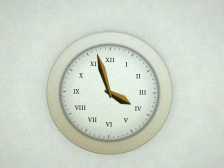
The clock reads 3,57
